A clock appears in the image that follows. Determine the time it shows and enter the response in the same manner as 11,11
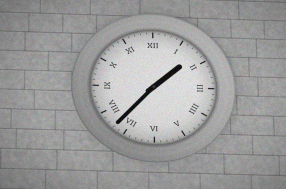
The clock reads 1,37
